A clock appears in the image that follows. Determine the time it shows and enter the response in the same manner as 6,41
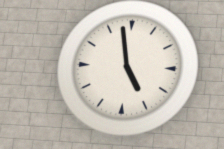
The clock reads 4,58
